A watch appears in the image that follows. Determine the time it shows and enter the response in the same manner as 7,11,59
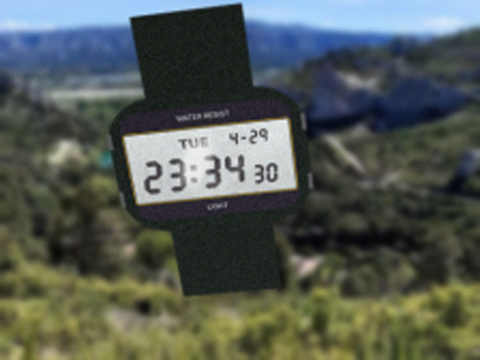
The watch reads 23,34,30
